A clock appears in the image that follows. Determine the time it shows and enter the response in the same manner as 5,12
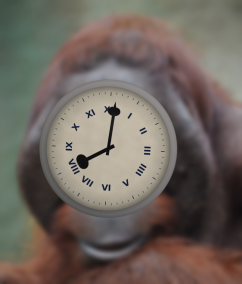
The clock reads 8,01
